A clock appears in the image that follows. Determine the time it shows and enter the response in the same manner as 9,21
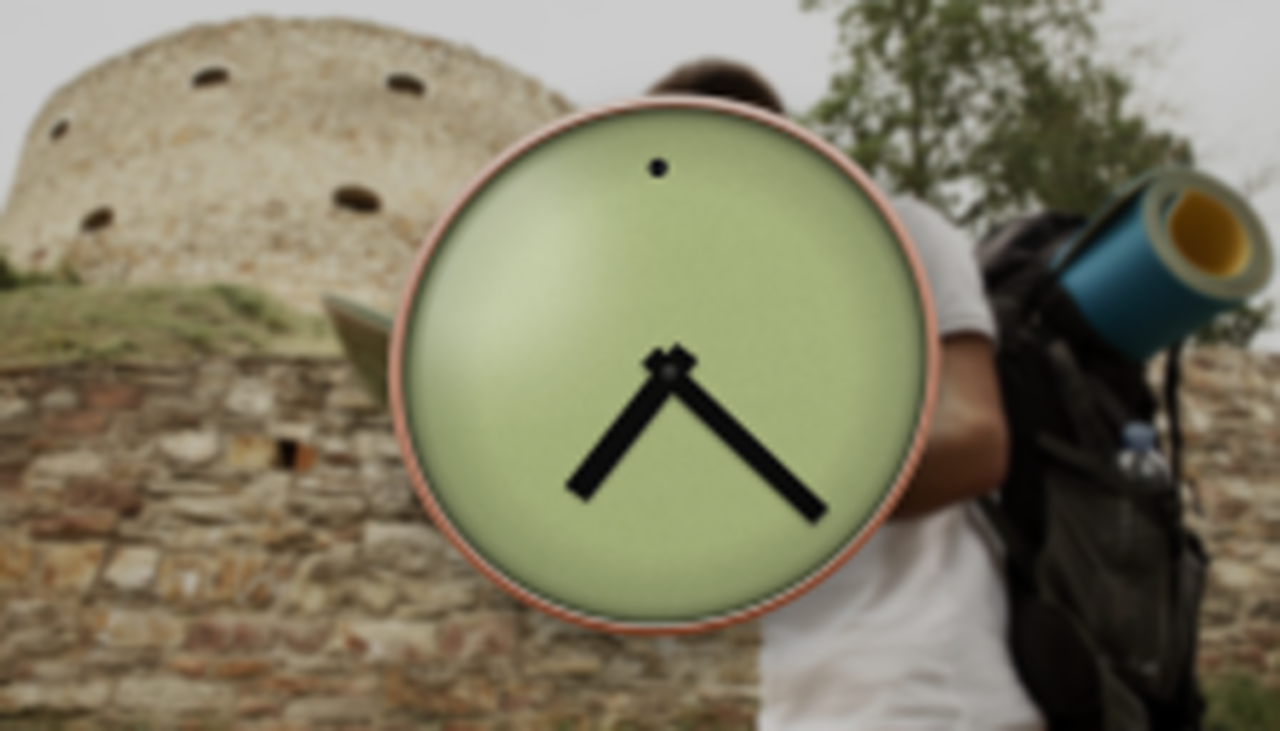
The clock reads 7,23
